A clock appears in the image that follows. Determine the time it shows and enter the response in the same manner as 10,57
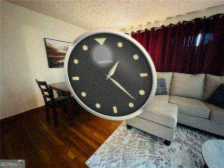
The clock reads 1,23
